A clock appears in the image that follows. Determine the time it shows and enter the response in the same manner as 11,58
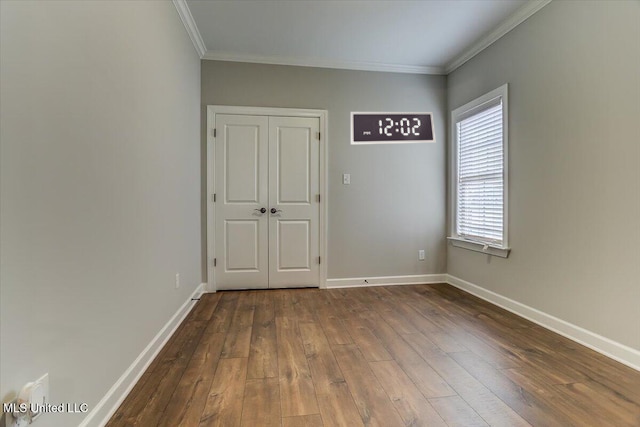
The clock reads 12,02
